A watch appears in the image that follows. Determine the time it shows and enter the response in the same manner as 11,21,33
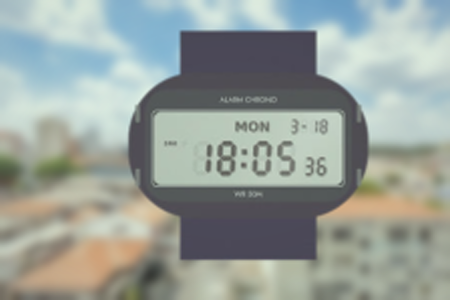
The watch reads 18,05,36
